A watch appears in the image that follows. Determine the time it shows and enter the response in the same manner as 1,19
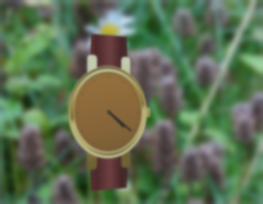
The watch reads 4,21
